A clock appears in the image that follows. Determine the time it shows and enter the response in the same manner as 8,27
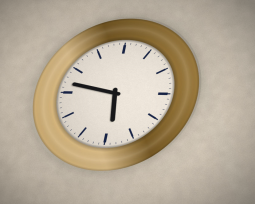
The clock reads 5,47
